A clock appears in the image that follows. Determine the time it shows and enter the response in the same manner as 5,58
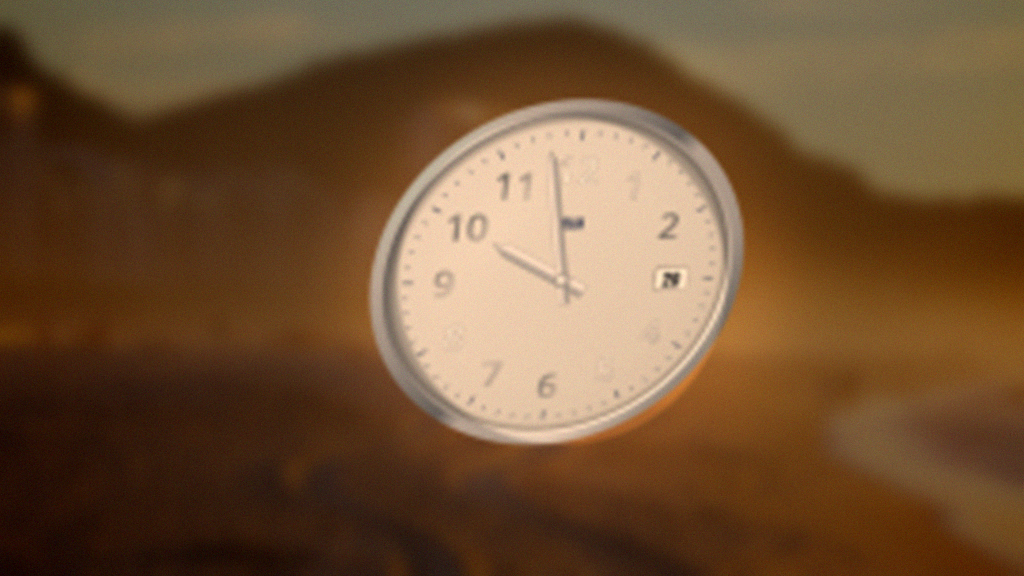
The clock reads 9,58
